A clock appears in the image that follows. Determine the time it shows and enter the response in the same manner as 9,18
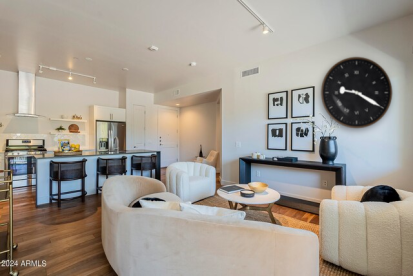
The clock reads 9,20
